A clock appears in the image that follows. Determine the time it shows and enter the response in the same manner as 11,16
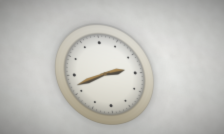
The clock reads 2,42
